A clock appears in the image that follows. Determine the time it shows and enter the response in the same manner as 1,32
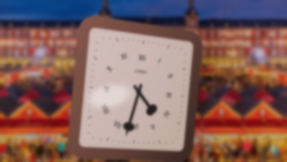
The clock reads 4,32
